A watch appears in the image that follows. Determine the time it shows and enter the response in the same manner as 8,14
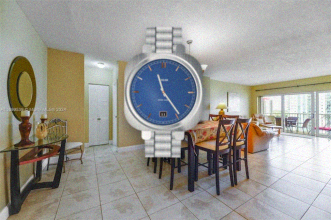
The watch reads 11,24
